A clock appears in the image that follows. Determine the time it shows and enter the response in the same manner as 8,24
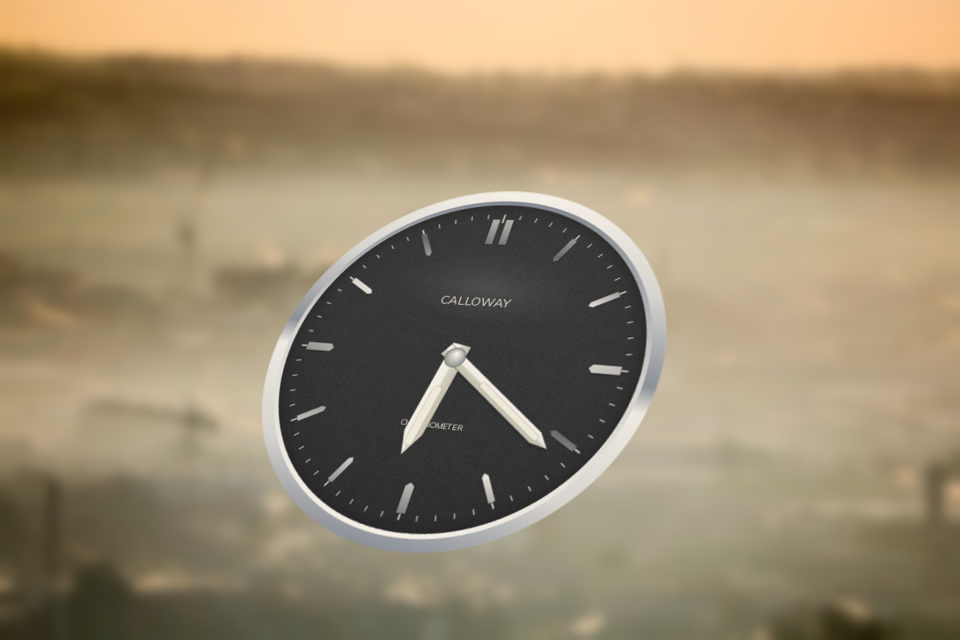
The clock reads 6,21
